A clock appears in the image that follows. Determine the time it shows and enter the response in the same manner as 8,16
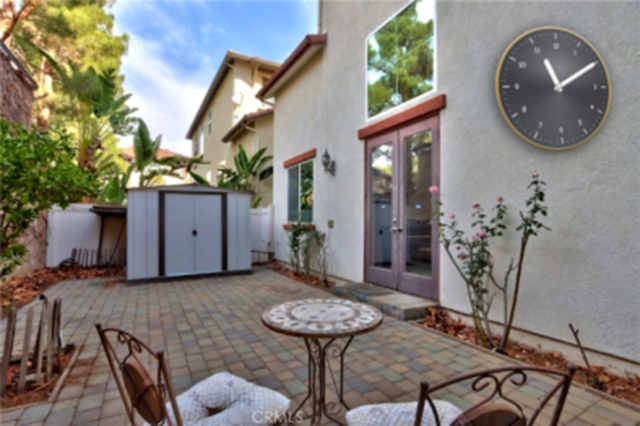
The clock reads 11,10
